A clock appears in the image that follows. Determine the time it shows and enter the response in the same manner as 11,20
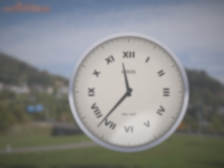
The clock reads 11,37
